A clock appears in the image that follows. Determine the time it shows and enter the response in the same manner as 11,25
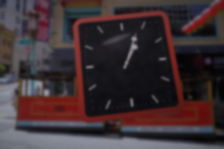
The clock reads 1,04
